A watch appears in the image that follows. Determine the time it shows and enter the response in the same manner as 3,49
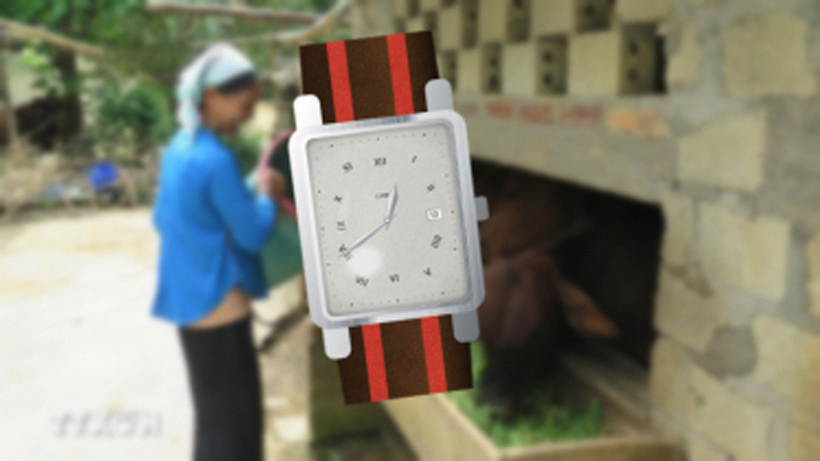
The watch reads 12,40
